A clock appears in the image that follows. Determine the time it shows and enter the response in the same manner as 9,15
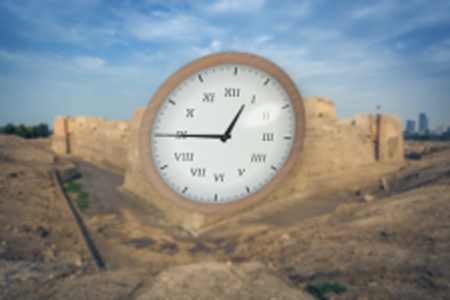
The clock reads 12,45
